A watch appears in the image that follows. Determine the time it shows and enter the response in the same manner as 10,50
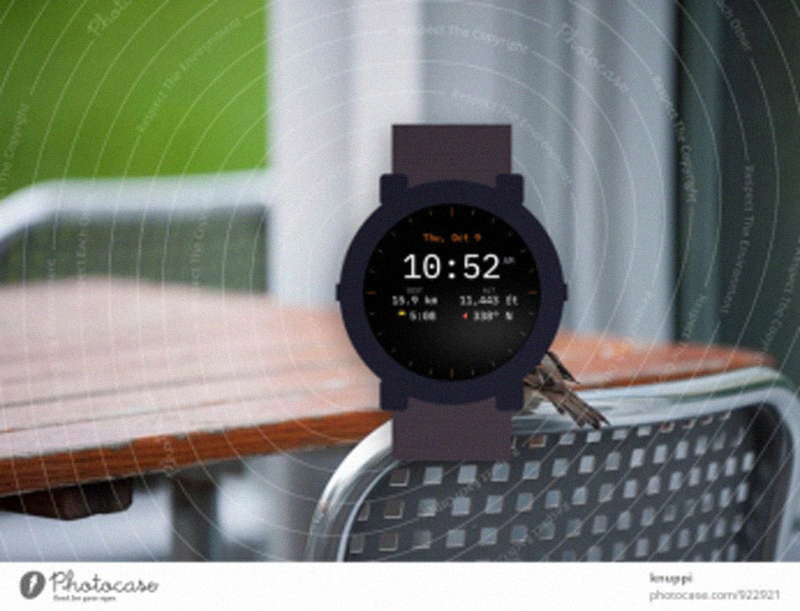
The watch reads 10,52
